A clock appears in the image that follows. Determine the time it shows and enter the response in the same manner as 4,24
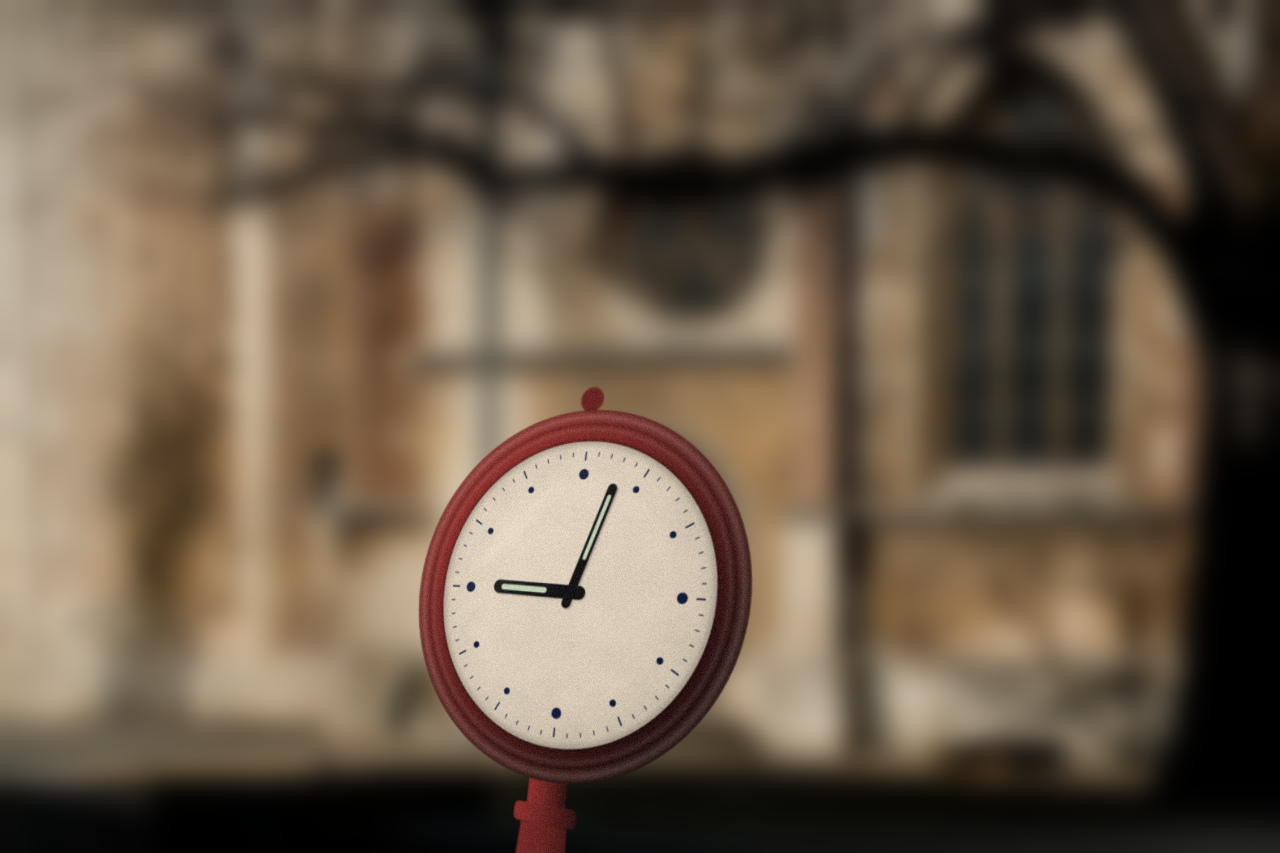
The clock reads 9,03
